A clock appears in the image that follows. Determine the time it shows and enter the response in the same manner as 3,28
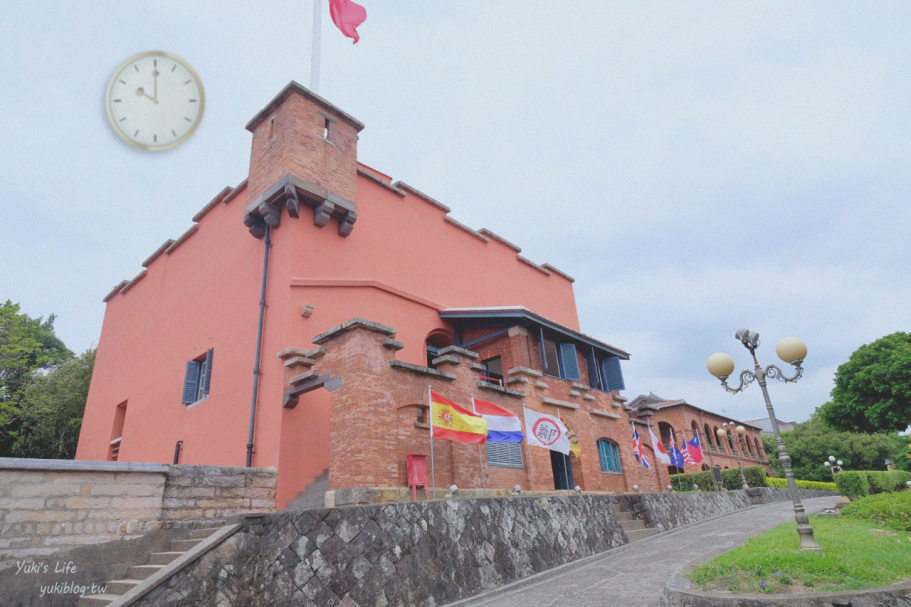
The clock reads 10,00
